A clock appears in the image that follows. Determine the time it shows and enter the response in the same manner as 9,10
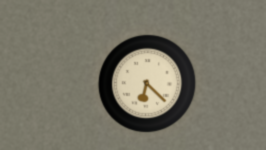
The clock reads 6,22
